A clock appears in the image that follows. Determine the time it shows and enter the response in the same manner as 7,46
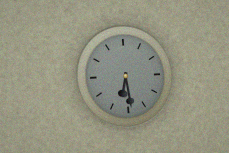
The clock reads 6,29
